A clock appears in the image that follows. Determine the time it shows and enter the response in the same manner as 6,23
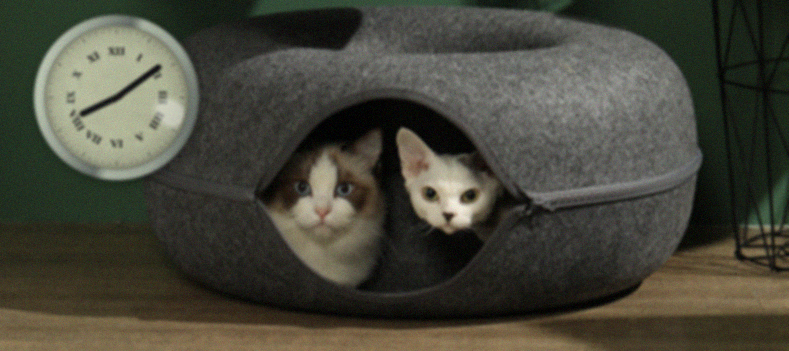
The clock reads 8,09
